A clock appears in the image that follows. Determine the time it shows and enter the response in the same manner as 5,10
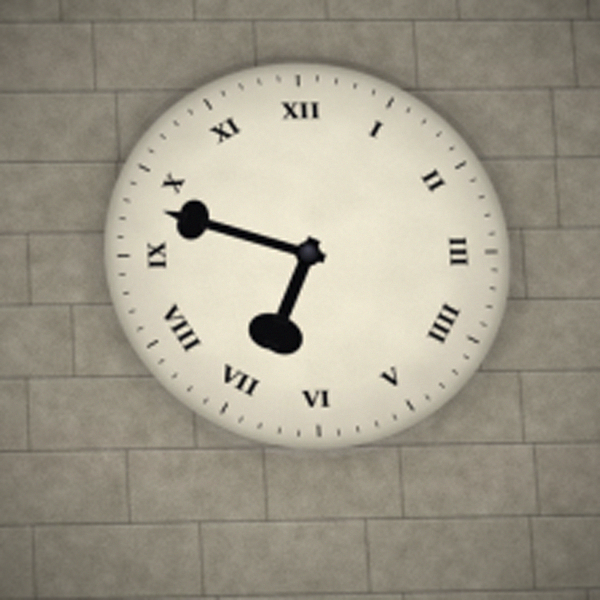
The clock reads 6,48
